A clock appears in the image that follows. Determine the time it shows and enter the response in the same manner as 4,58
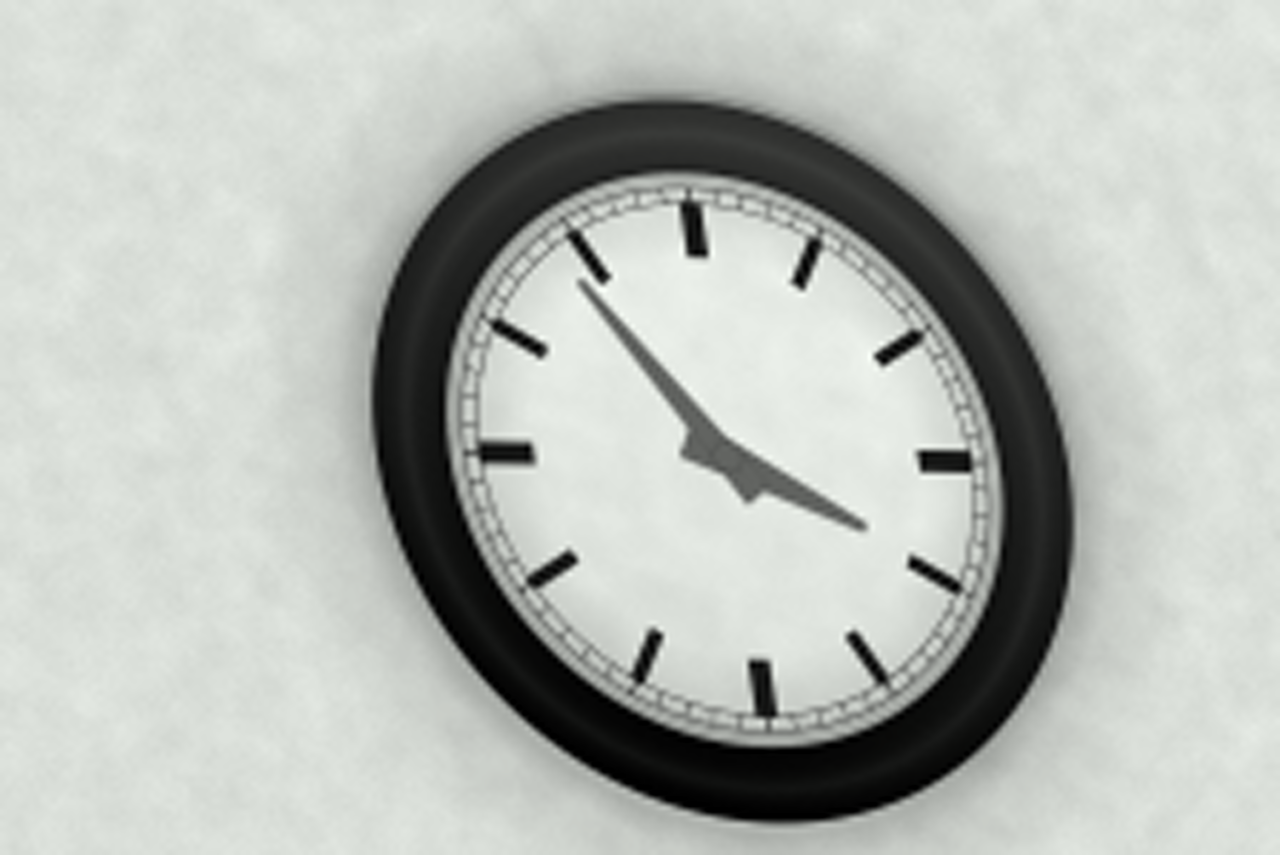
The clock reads 3,54
